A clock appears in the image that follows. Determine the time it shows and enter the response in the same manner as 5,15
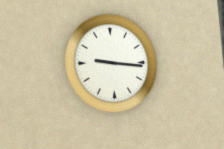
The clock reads 9,16
